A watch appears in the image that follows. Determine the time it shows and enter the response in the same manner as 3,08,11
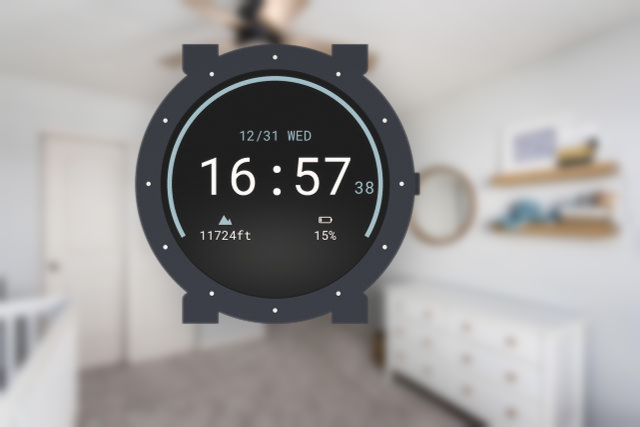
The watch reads 16,57,38
